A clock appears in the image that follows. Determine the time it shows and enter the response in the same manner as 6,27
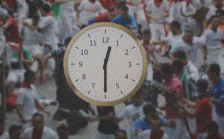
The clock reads 12,30
